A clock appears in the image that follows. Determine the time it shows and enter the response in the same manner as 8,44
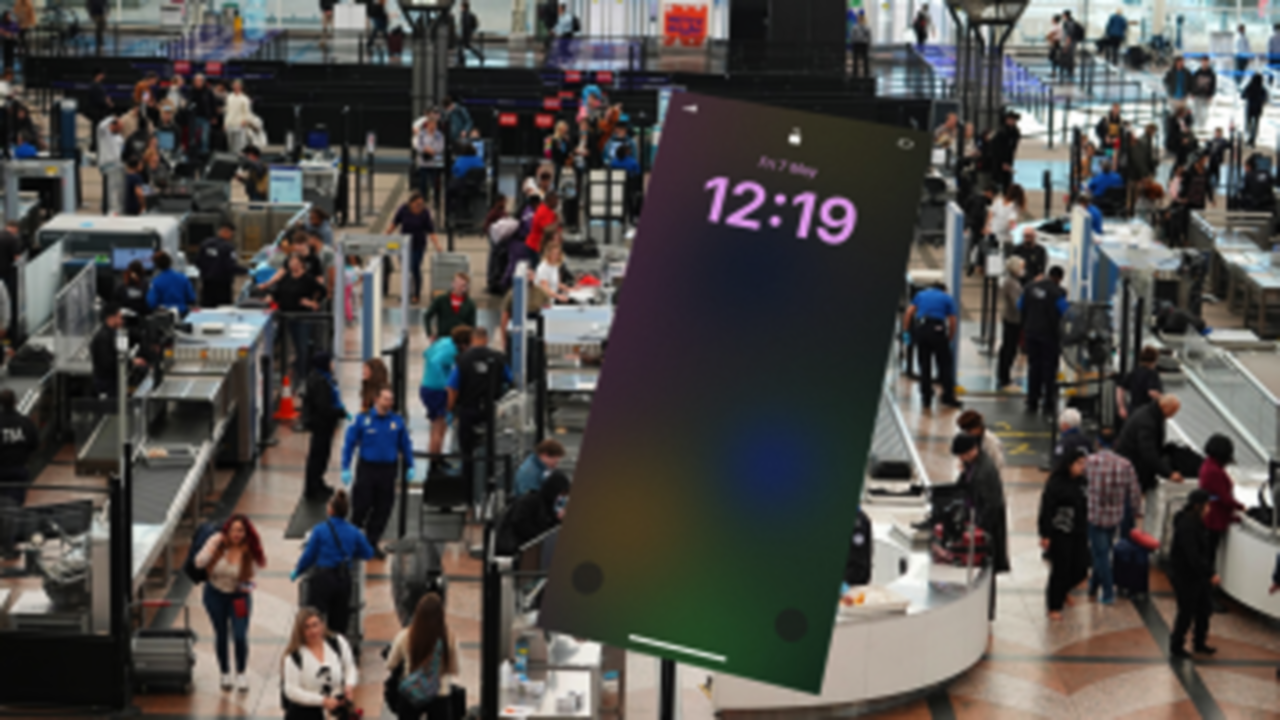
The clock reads 12,19
